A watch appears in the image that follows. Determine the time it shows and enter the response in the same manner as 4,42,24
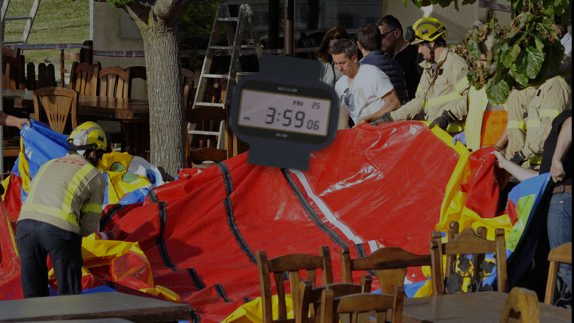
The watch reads 3,59,06
